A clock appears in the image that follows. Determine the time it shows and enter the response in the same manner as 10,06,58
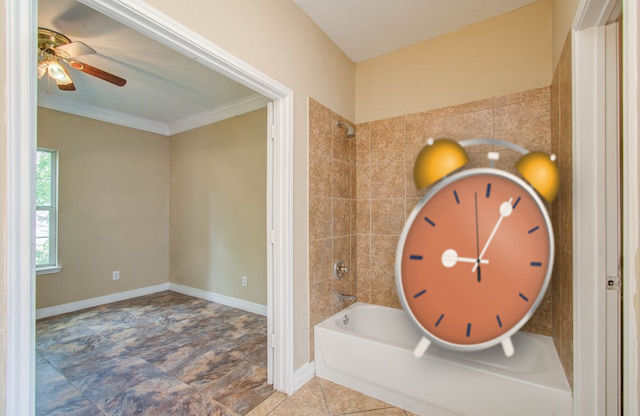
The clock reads 9,03,58
